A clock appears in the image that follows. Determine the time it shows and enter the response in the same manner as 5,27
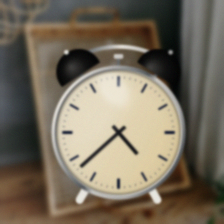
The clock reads 4,38
